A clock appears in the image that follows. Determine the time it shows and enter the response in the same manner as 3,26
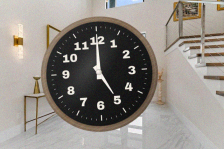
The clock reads 5,00
